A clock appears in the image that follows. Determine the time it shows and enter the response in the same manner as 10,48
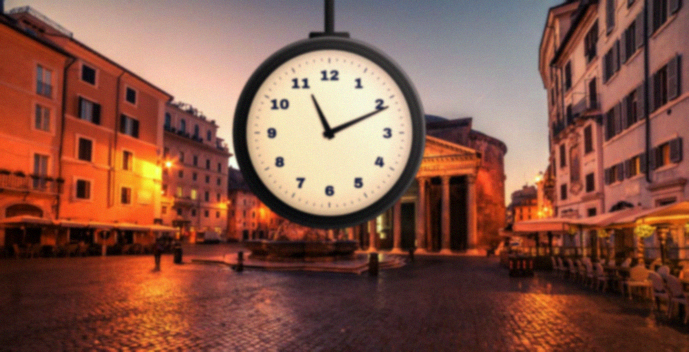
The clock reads 11,11
